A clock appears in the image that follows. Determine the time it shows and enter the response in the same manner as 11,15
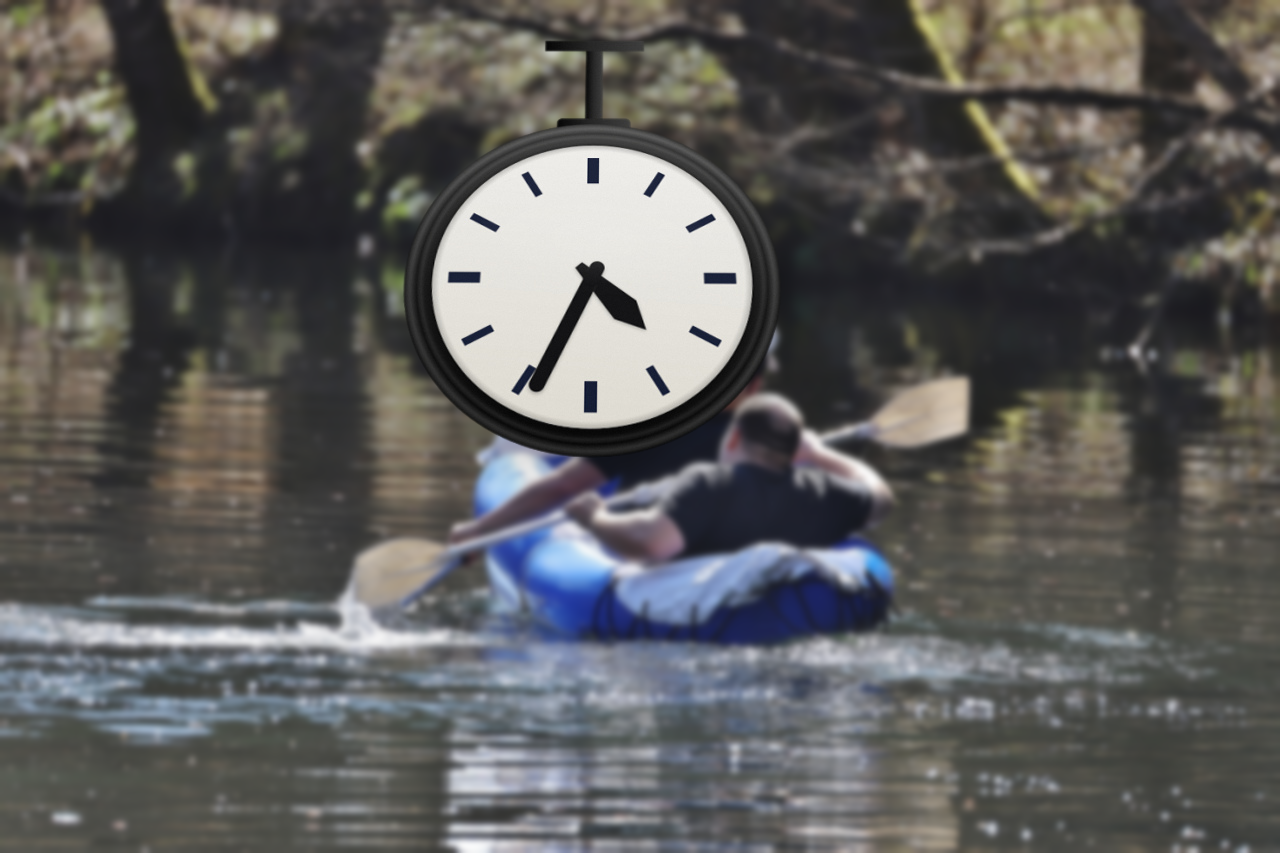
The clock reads 4,34
